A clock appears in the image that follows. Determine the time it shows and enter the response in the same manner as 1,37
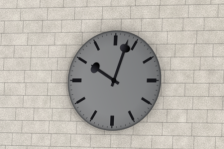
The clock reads 10,03
